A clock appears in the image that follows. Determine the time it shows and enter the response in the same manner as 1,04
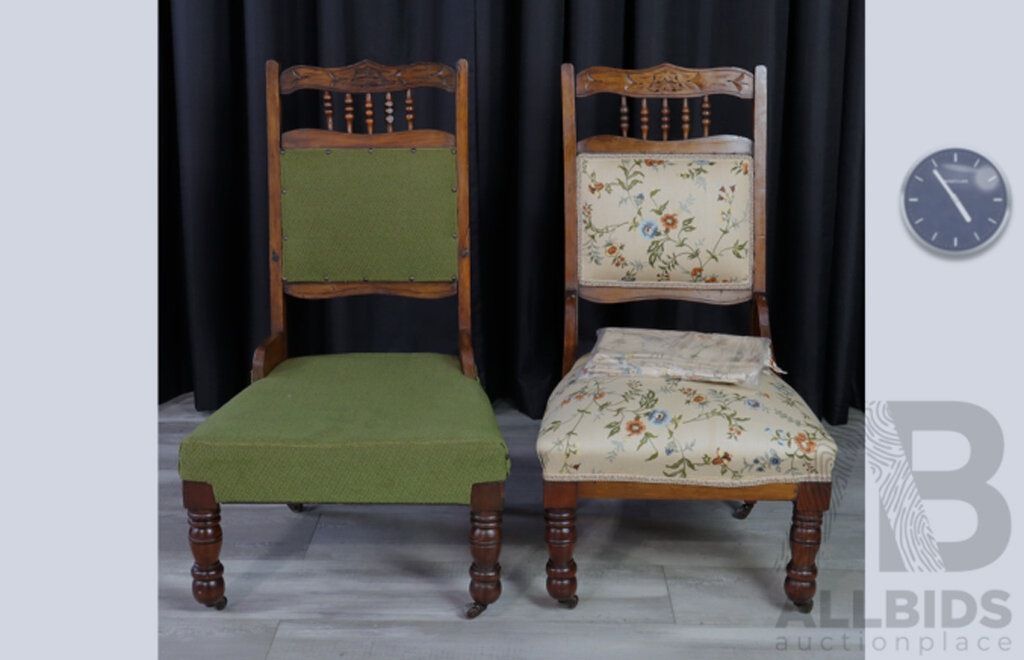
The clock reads 4,54
